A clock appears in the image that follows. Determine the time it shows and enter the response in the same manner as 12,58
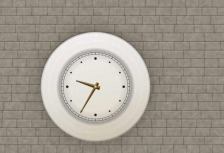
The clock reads 9,35
